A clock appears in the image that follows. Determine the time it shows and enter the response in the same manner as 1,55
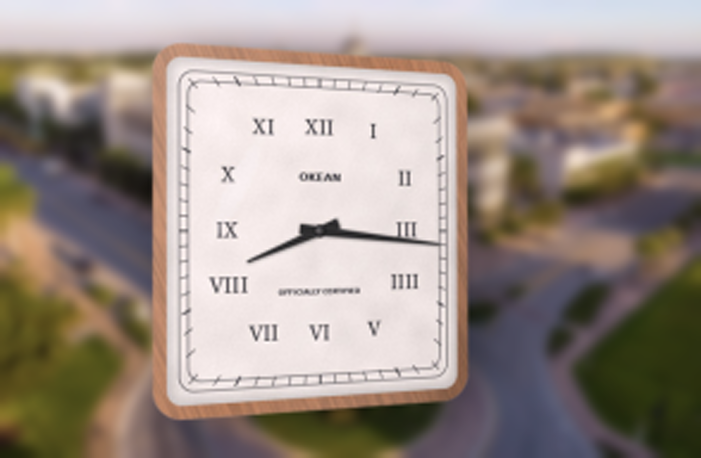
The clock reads 8,16
